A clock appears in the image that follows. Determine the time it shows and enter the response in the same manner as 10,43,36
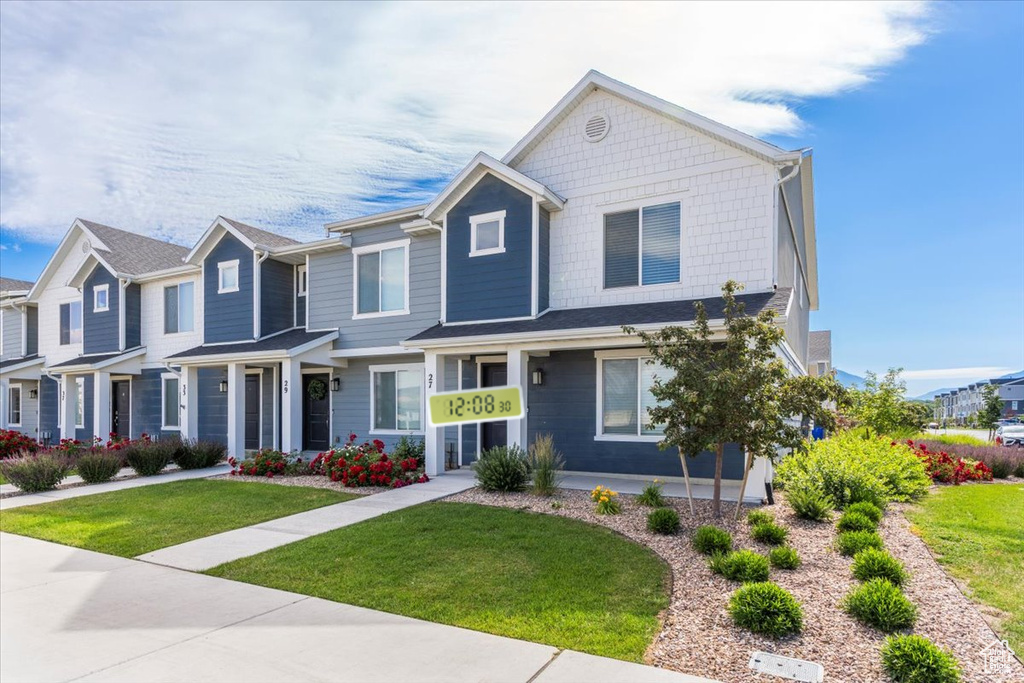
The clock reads 12,08,30
